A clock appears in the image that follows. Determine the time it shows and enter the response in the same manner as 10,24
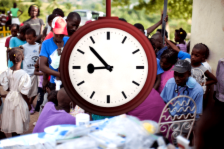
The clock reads 8,53
